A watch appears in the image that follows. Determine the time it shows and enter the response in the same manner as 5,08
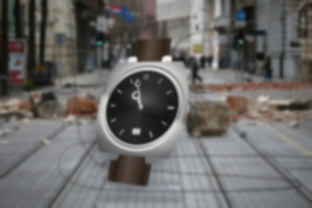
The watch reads 10,57
